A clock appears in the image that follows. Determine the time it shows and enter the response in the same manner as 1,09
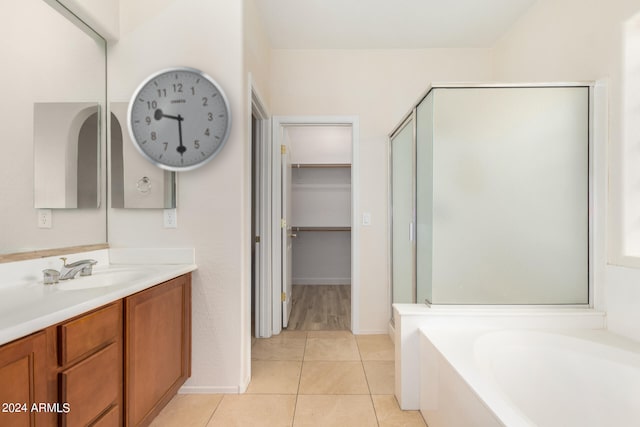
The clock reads 9,30
